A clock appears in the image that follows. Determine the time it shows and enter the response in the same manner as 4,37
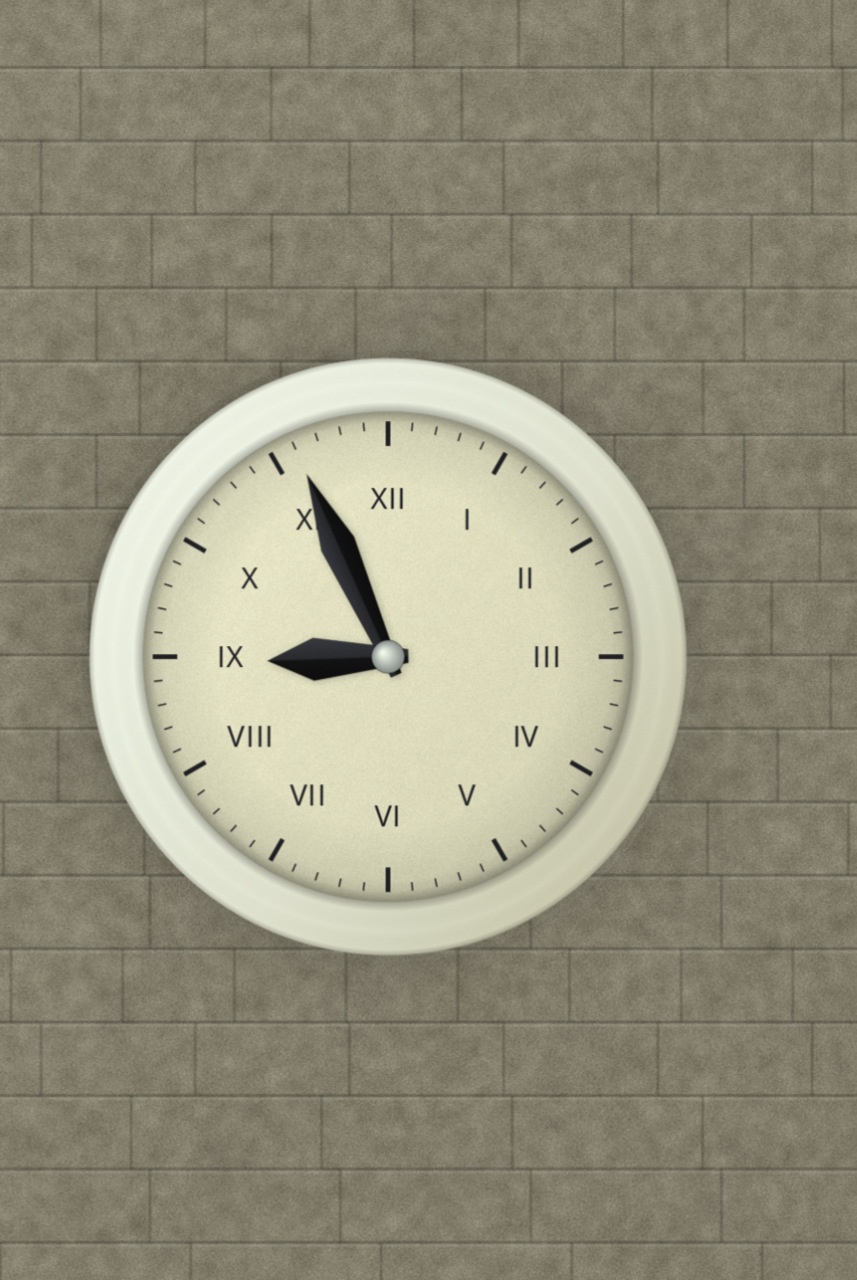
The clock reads 8,56
